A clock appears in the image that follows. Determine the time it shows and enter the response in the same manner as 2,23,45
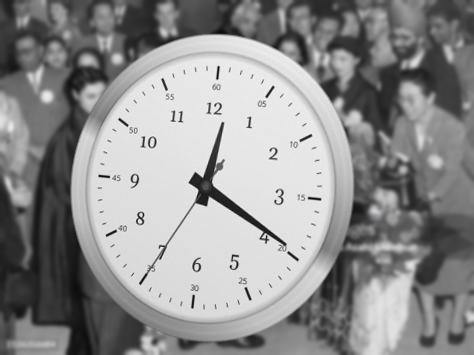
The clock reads 12,19,35
